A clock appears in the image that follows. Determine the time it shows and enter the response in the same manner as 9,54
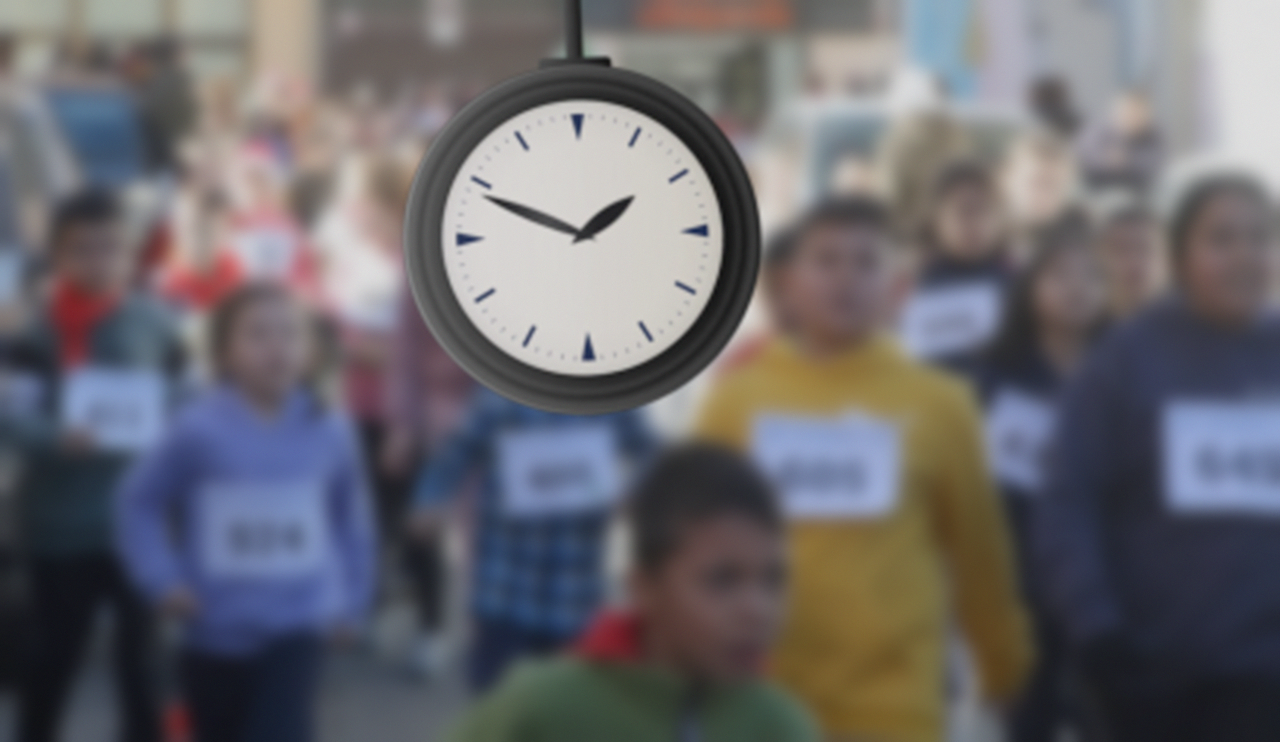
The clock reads 1,49
